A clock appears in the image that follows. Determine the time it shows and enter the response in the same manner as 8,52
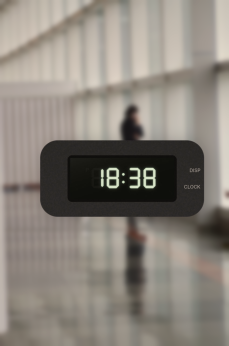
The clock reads 18,38
